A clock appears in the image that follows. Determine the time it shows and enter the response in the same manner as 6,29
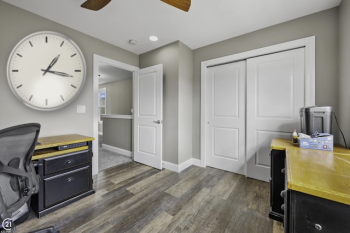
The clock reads 1,17
